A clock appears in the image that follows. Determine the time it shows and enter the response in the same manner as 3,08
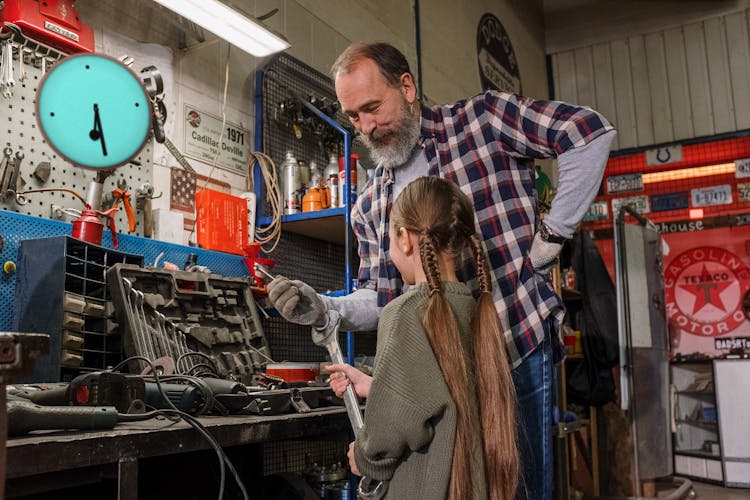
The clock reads 6,30
